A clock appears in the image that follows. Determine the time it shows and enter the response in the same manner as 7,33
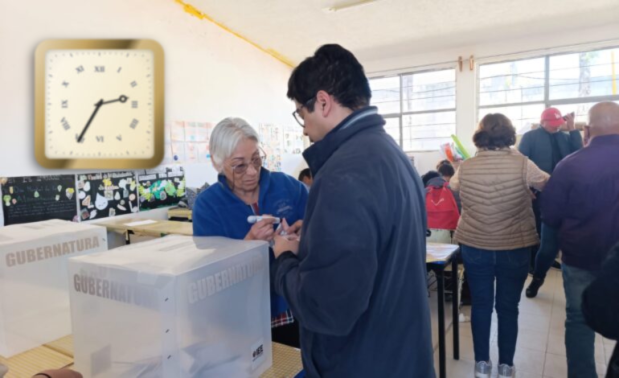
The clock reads 2,35
